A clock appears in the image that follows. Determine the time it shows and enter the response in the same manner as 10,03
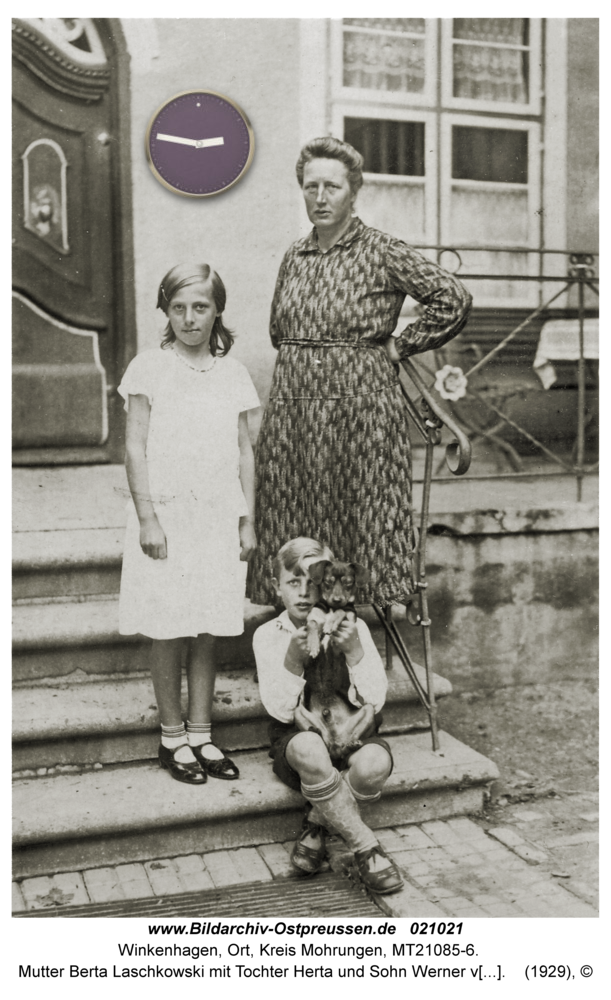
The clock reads 2,47
